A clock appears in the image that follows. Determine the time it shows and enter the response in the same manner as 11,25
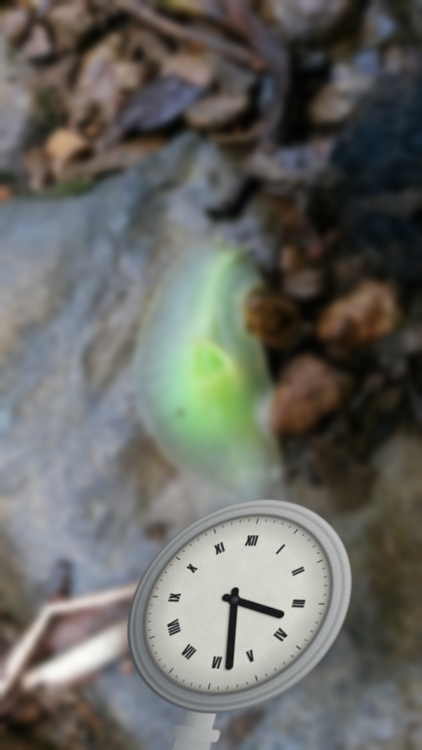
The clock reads 3,28
